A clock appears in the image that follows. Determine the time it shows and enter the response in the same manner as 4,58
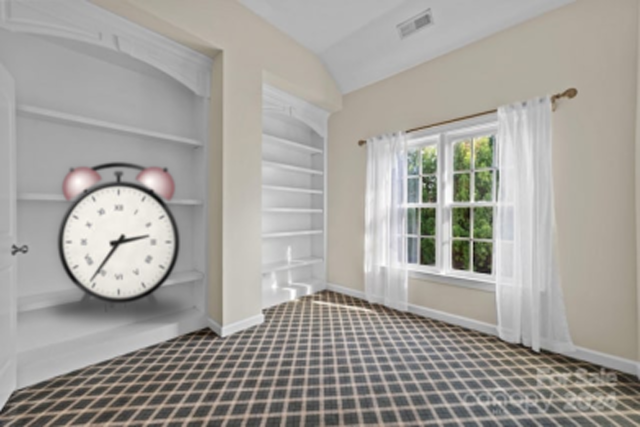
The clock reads 2,36
